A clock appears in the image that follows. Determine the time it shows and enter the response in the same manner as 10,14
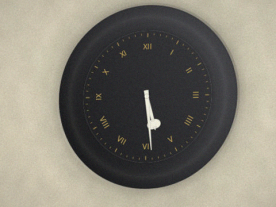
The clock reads 5,29
